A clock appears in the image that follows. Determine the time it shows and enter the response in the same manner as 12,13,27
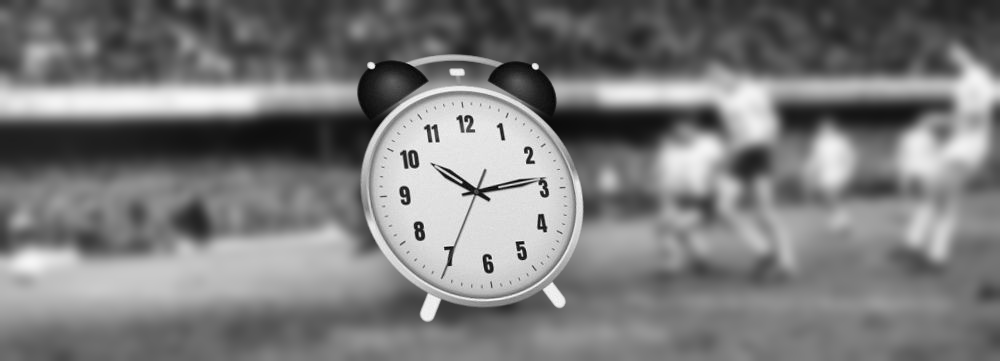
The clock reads 10,13,35
